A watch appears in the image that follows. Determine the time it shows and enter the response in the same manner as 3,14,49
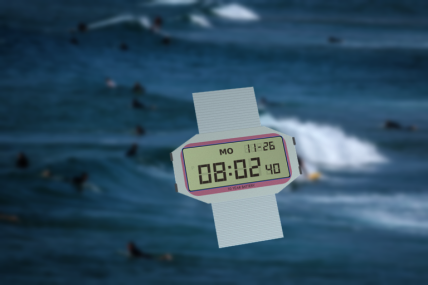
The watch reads 8,02,40
